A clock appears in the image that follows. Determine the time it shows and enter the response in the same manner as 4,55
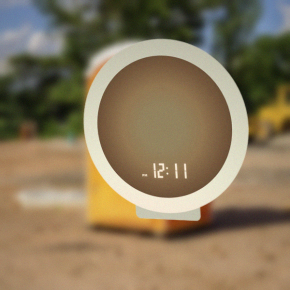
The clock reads 12,11
